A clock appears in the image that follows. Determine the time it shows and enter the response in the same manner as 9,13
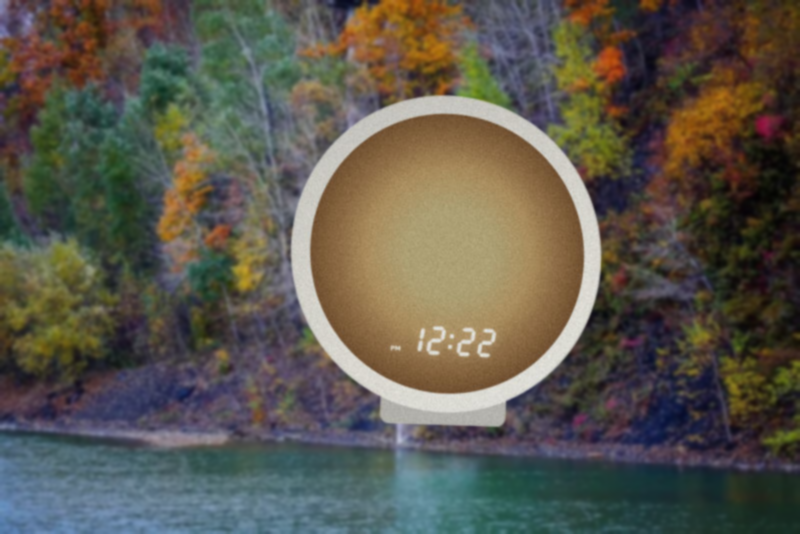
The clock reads 12,22
